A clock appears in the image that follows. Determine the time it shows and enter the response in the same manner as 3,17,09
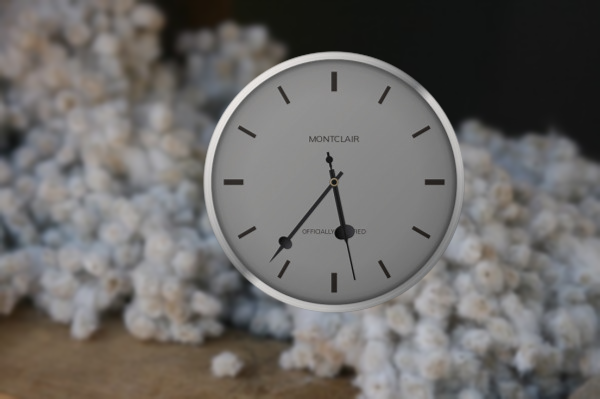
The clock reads 5,36,28
